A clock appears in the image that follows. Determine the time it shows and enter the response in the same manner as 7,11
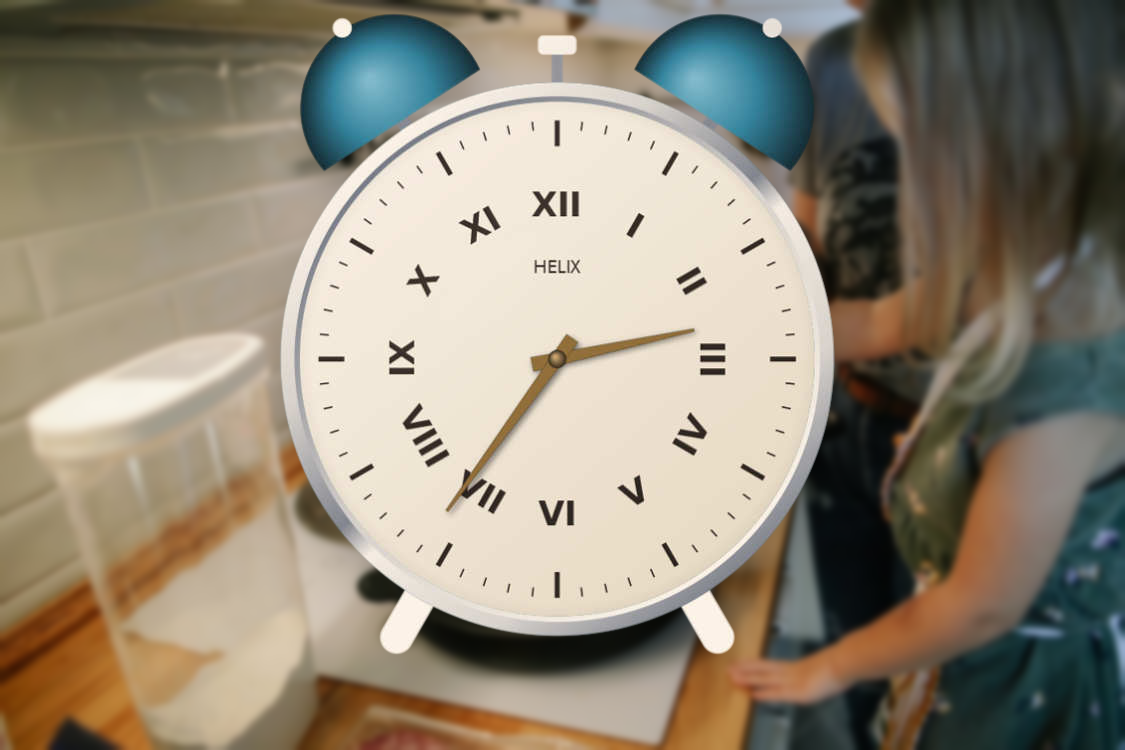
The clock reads 2,36
